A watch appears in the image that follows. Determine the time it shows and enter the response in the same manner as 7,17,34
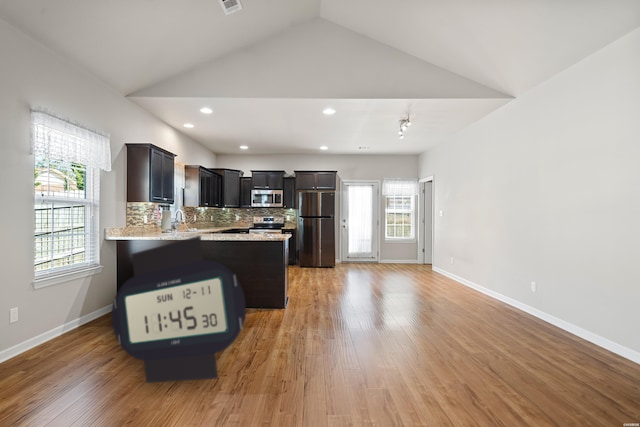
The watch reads 11,45,30
